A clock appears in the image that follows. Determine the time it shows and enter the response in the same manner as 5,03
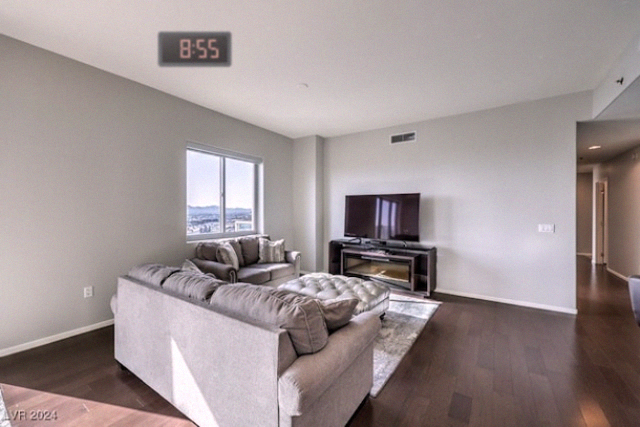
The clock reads 8,55
